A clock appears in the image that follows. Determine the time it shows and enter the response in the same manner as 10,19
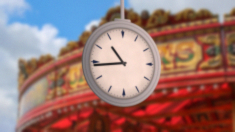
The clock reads 10,44
